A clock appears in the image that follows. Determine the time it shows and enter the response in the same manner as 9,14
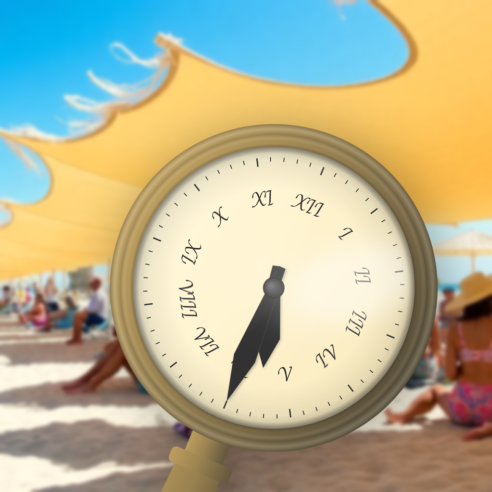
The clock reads 5,30
